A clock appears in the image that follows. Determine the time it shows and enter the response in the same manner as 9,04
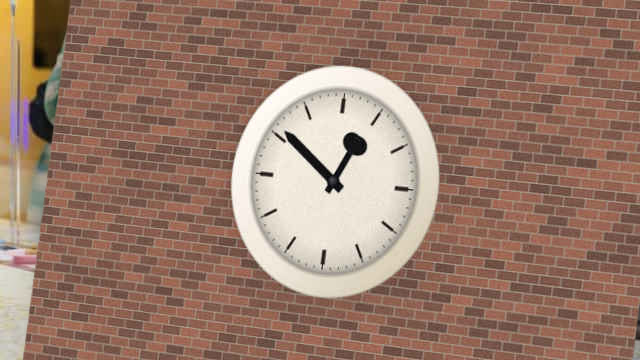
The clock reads 12,51
